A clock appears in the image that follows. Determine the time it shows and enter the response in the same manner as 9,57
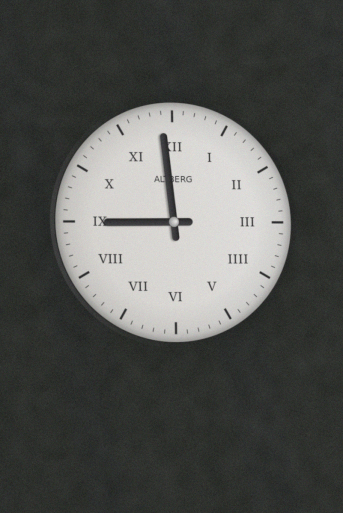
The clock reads 8,59
